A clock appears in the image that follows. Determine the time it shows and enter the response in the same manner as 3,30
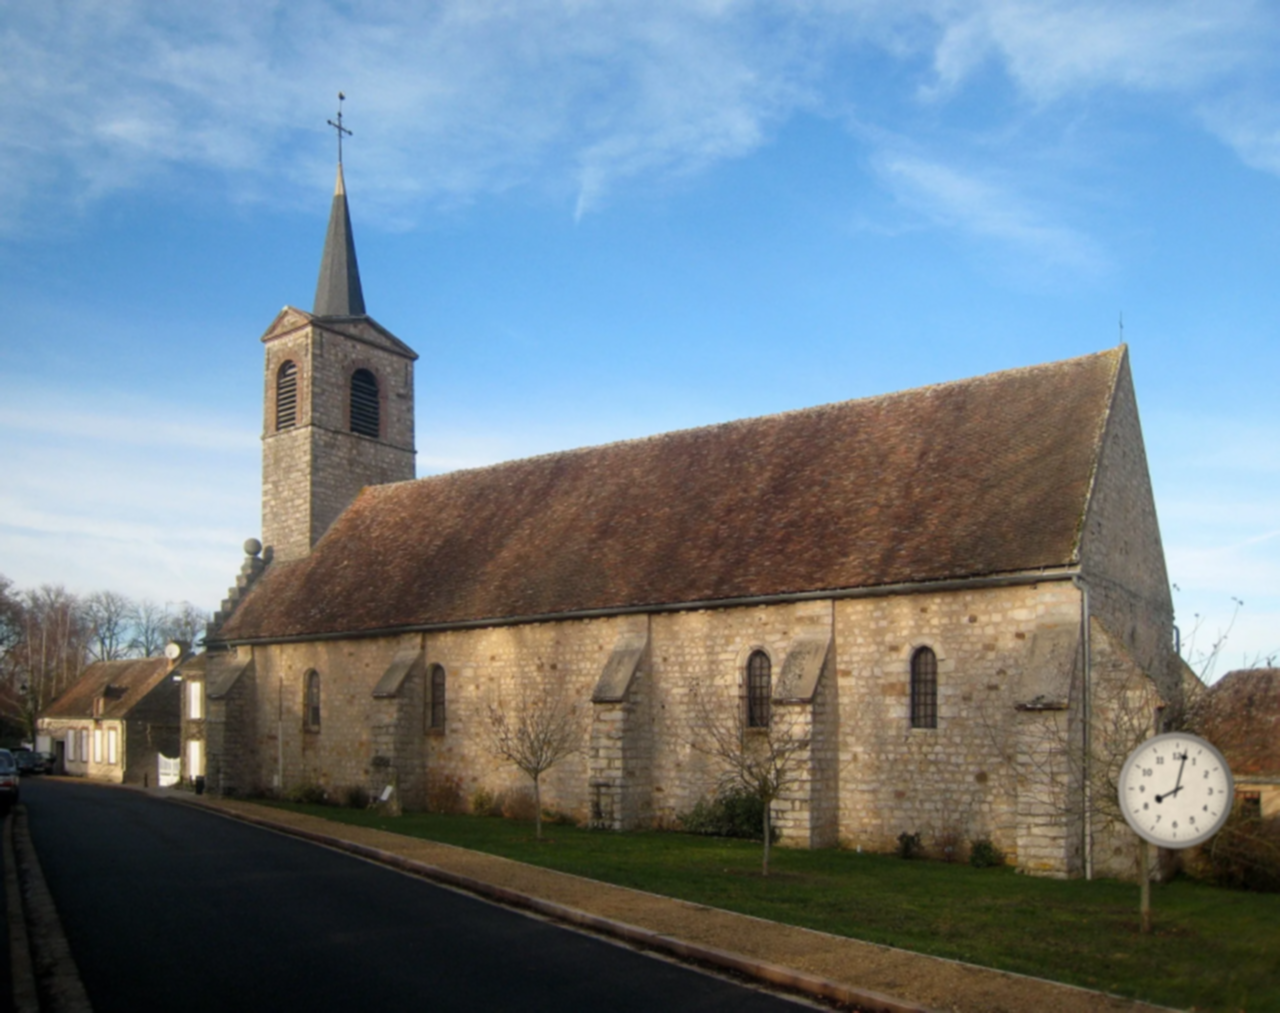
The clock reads 8,02
